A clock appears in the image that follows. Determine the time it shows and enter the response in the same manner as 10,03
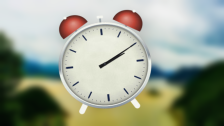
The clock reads 2,10
